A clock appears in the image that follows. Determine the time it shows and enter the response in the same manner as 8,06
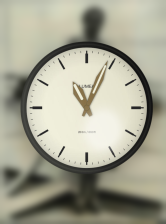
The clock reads 11,04
